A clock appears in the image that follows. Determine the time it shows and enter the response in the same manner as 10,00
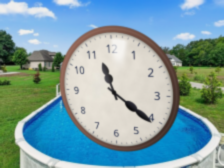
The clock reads 11,21
